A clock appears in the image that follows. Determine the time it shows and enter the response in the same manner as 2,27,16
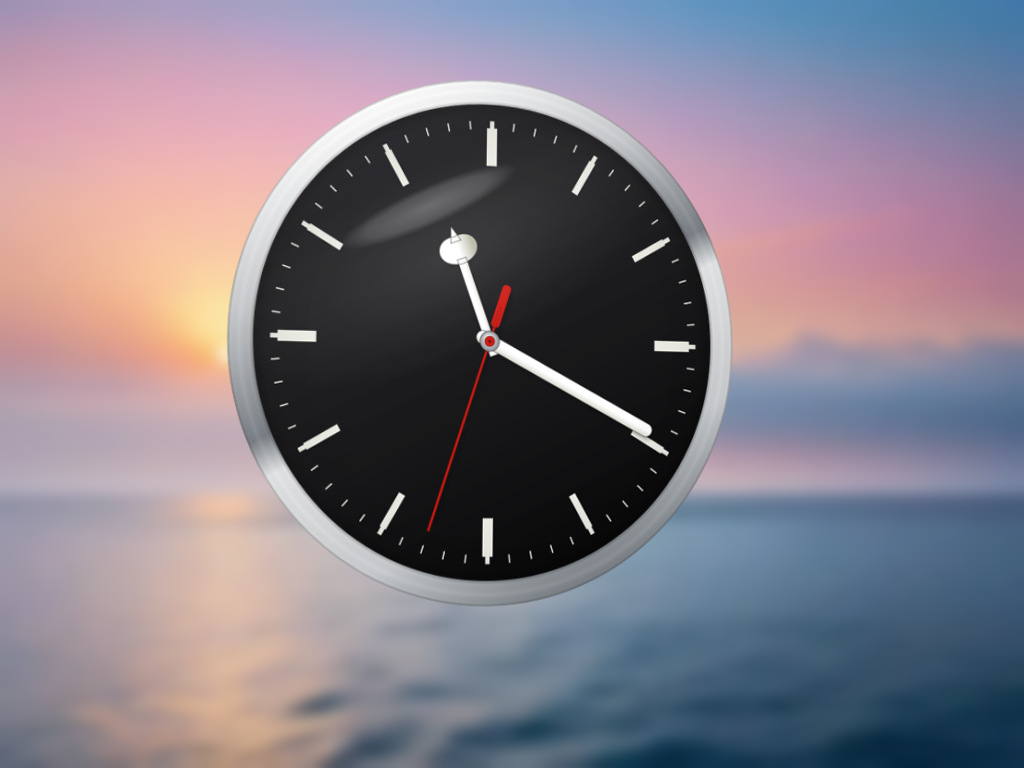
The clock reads 11,19,33
